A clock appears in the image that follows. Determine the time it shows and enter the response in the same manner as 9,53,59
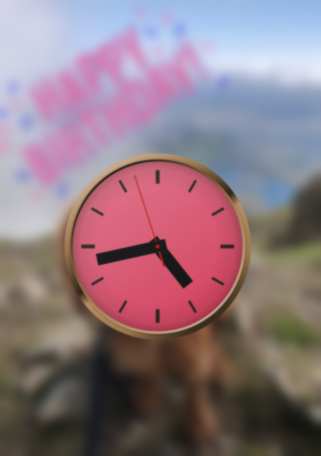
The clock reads 4,42,57
